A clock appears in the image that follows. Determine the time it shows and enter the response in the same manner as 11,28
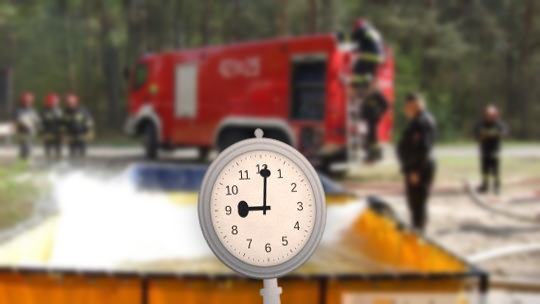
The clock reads 9,01
